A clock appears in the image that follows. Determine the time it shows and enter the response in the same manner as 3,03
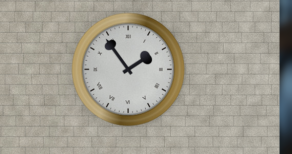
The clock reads 1,54
